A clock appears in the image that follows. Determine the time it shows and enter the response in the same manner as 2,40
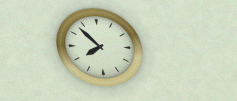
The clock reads 7,53
